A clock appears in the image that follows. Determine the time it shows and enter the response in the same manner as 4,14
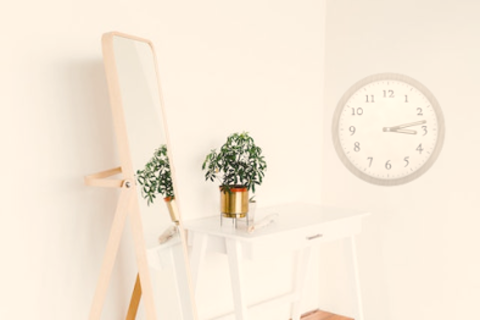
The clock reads 3,13
